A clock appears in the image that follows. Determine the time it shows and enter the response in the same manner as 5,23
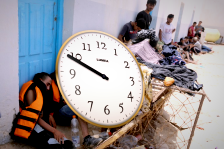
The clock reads 9,49
